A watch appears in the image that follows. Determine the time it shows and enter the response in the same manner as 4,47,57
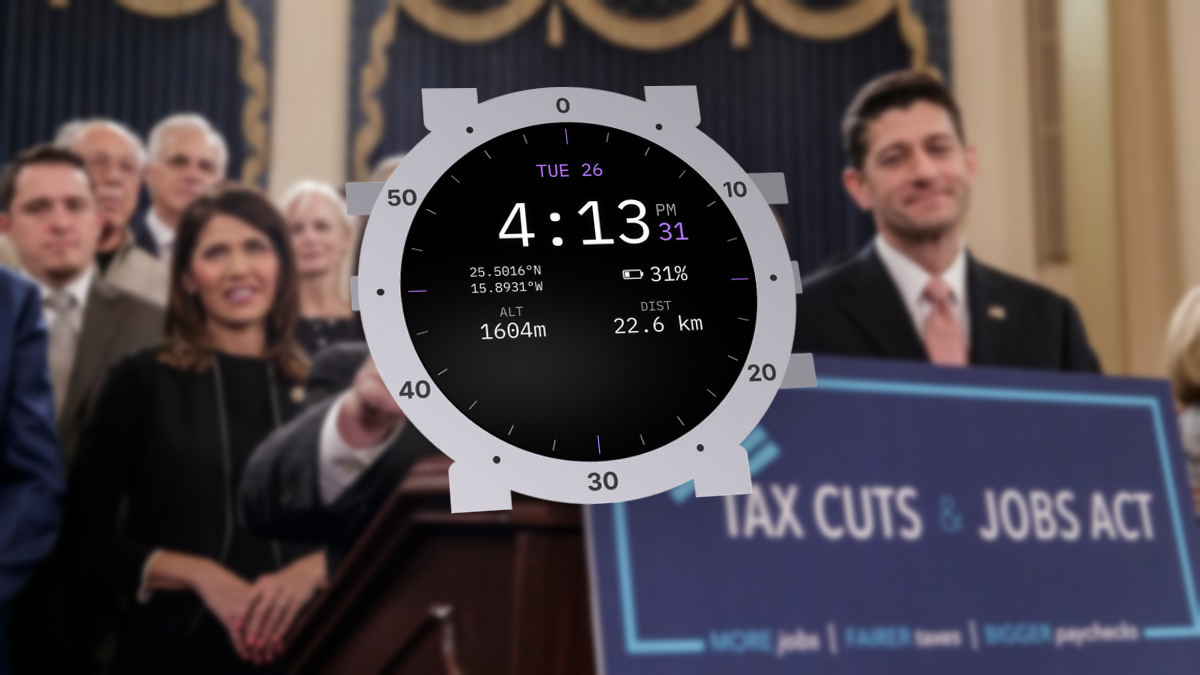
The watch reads 4,13,31
